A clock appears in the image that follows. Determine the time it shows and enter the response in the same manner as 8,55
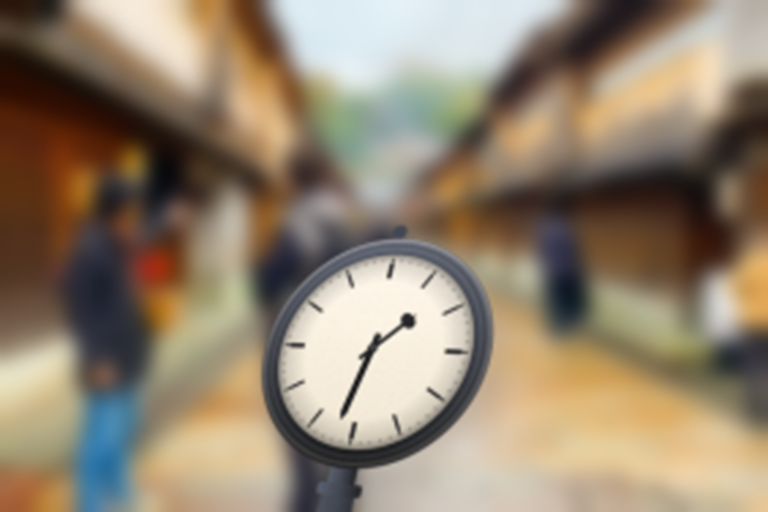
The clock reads 1,32
